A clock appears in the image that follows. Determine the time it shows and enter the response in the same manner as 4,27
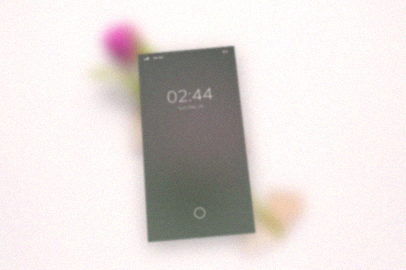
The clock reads 2,44
